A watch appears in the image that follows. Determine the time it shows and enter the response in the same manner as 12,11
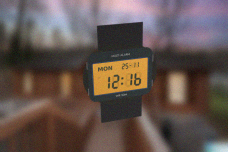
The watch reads 12,16
